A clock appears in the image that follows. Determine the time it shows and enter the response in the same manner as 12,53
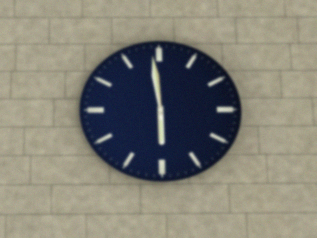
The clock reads 5,59
